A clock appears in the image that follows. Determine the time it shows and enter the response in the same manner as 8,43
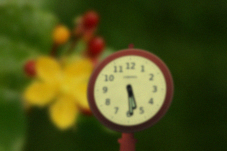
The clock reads 5,29
